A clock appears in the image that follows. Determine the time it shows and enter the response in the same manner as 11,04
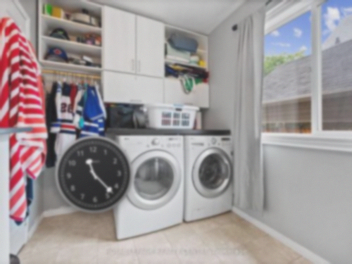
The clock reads 11,23
